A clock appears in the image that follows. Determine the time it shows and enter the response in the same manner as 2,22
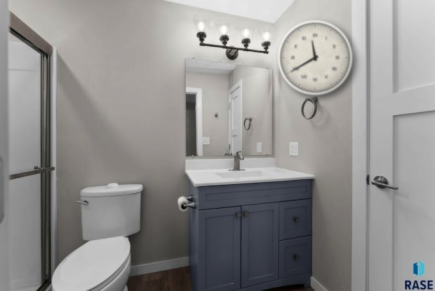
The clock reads 11,40
